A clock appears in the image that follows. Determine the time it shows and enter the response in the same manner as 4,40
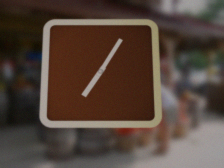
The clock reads 7,05
